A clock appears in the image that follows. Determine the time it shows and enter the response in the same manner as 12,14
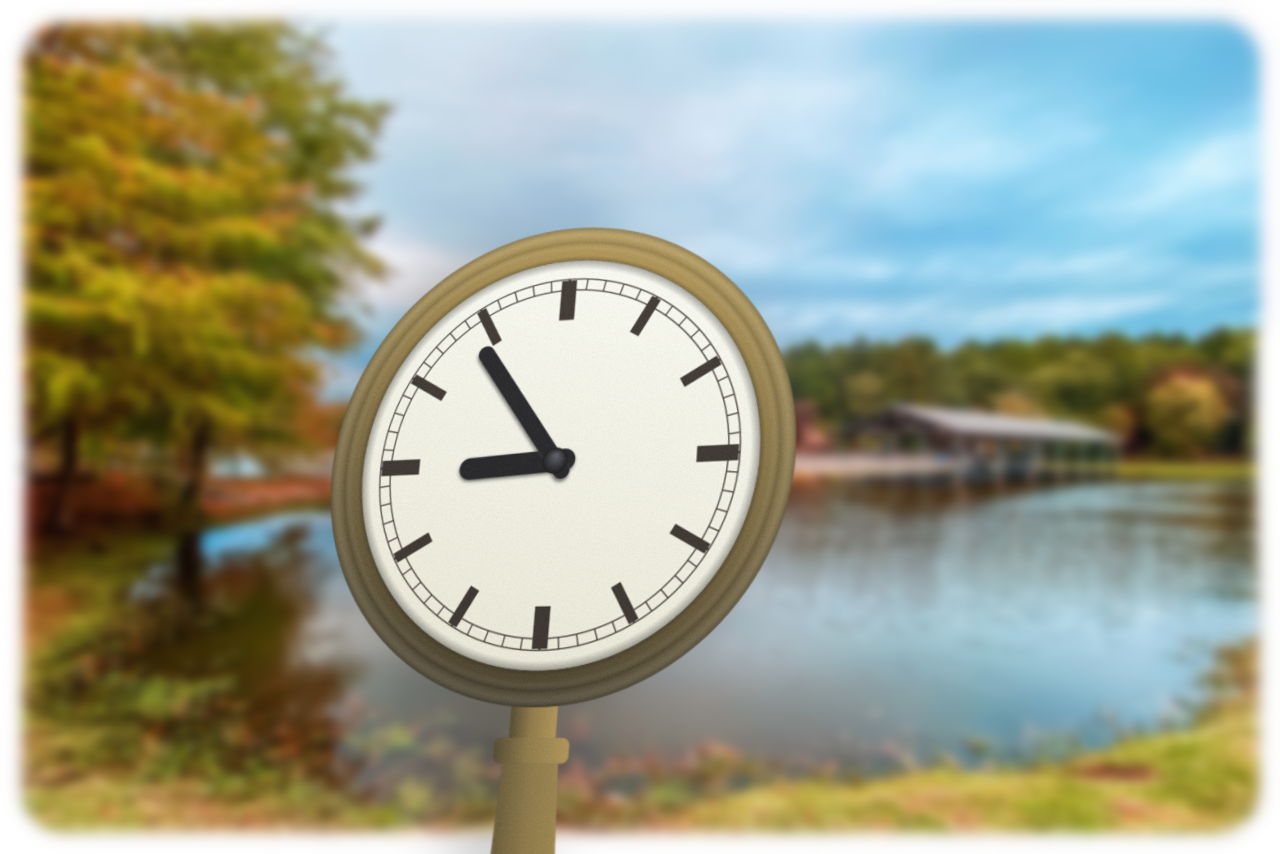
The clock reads 8,54
